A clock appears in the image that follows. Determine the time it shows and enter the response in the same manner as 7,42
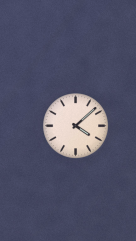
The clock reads 4,08
